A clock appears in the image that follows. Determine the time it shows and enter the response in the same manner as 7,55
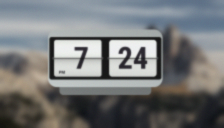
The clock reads 7,24
